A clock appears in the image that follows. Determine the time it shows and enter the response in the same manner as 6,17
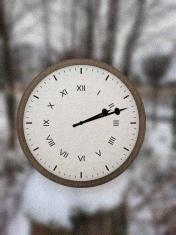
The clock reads 2,12
